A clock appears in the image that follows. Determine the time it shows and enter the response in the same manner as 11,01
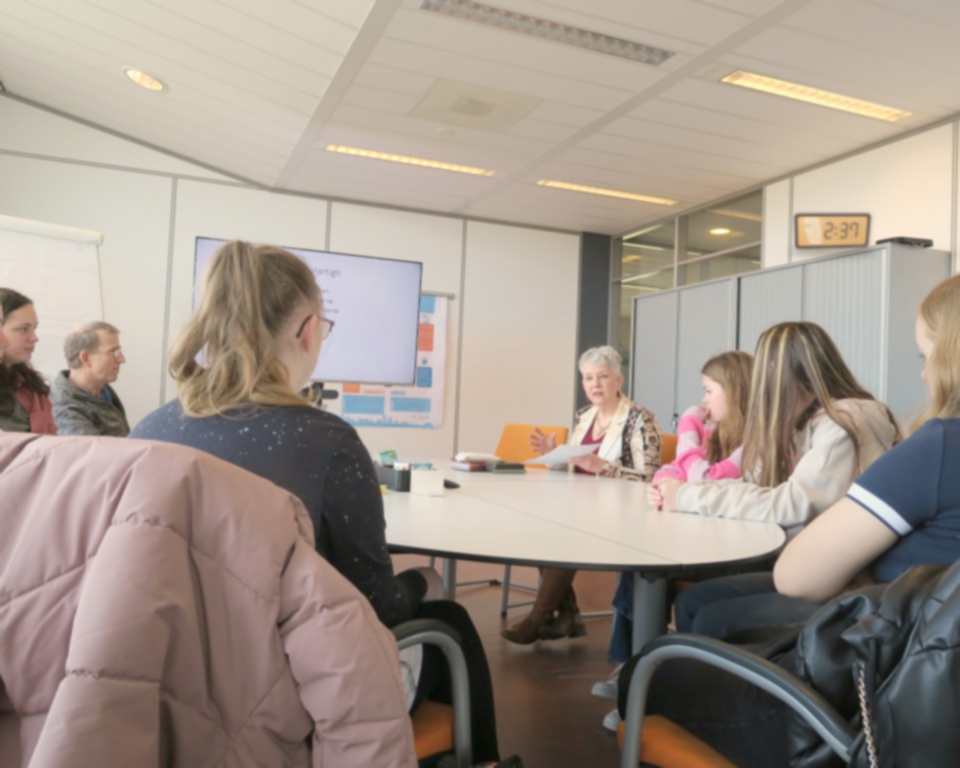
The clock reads 2,37
